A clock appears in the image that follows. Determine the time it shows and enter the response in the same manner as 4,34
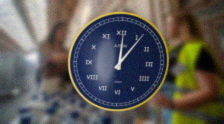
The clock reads 12,06
